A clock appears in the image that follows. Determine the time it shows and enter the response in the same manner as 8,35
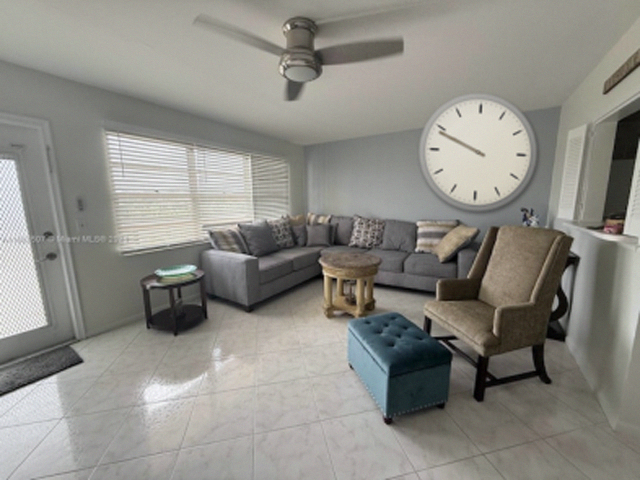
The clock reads 9,49
